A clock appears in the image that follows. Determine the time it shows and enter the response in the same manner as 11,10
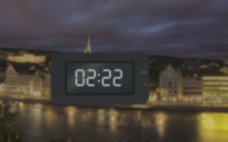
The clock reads 2,22
